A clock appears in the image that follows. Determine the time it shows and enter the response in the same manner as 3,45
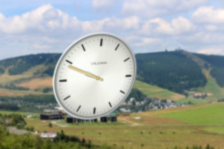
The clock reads 9,49
